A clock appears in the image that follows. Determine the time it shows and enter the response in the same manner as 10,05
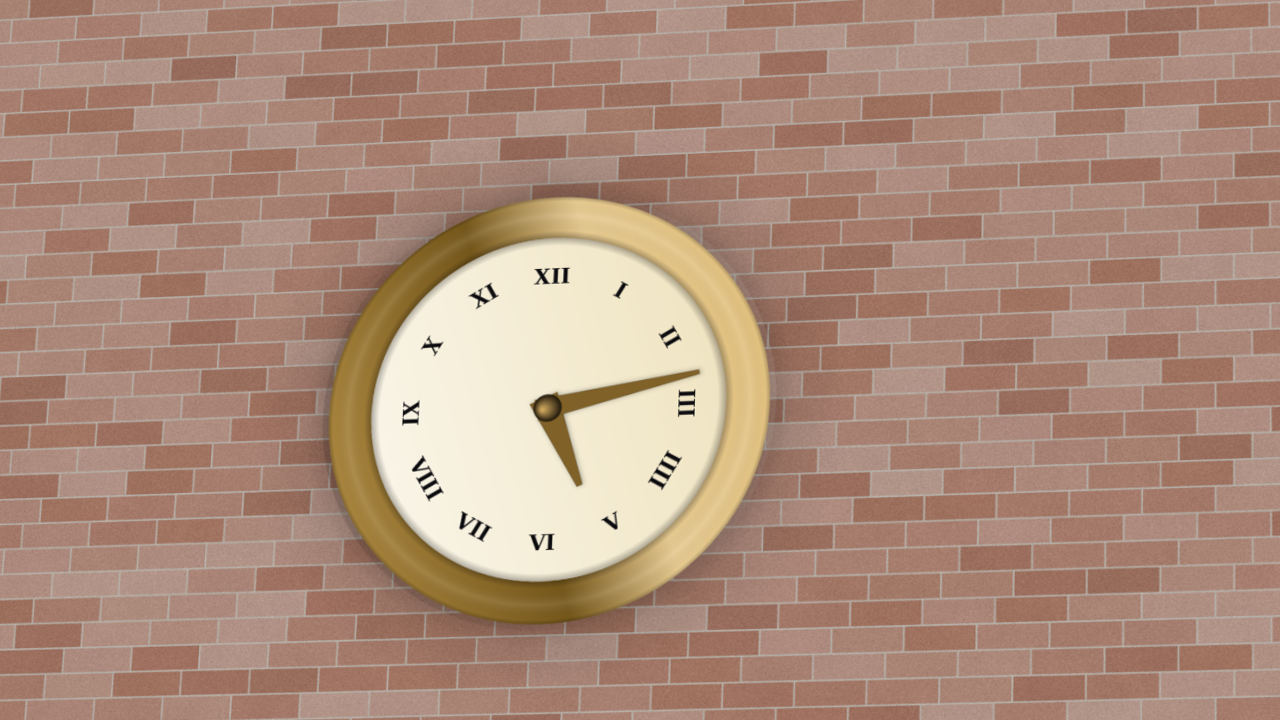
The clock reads 5,13
